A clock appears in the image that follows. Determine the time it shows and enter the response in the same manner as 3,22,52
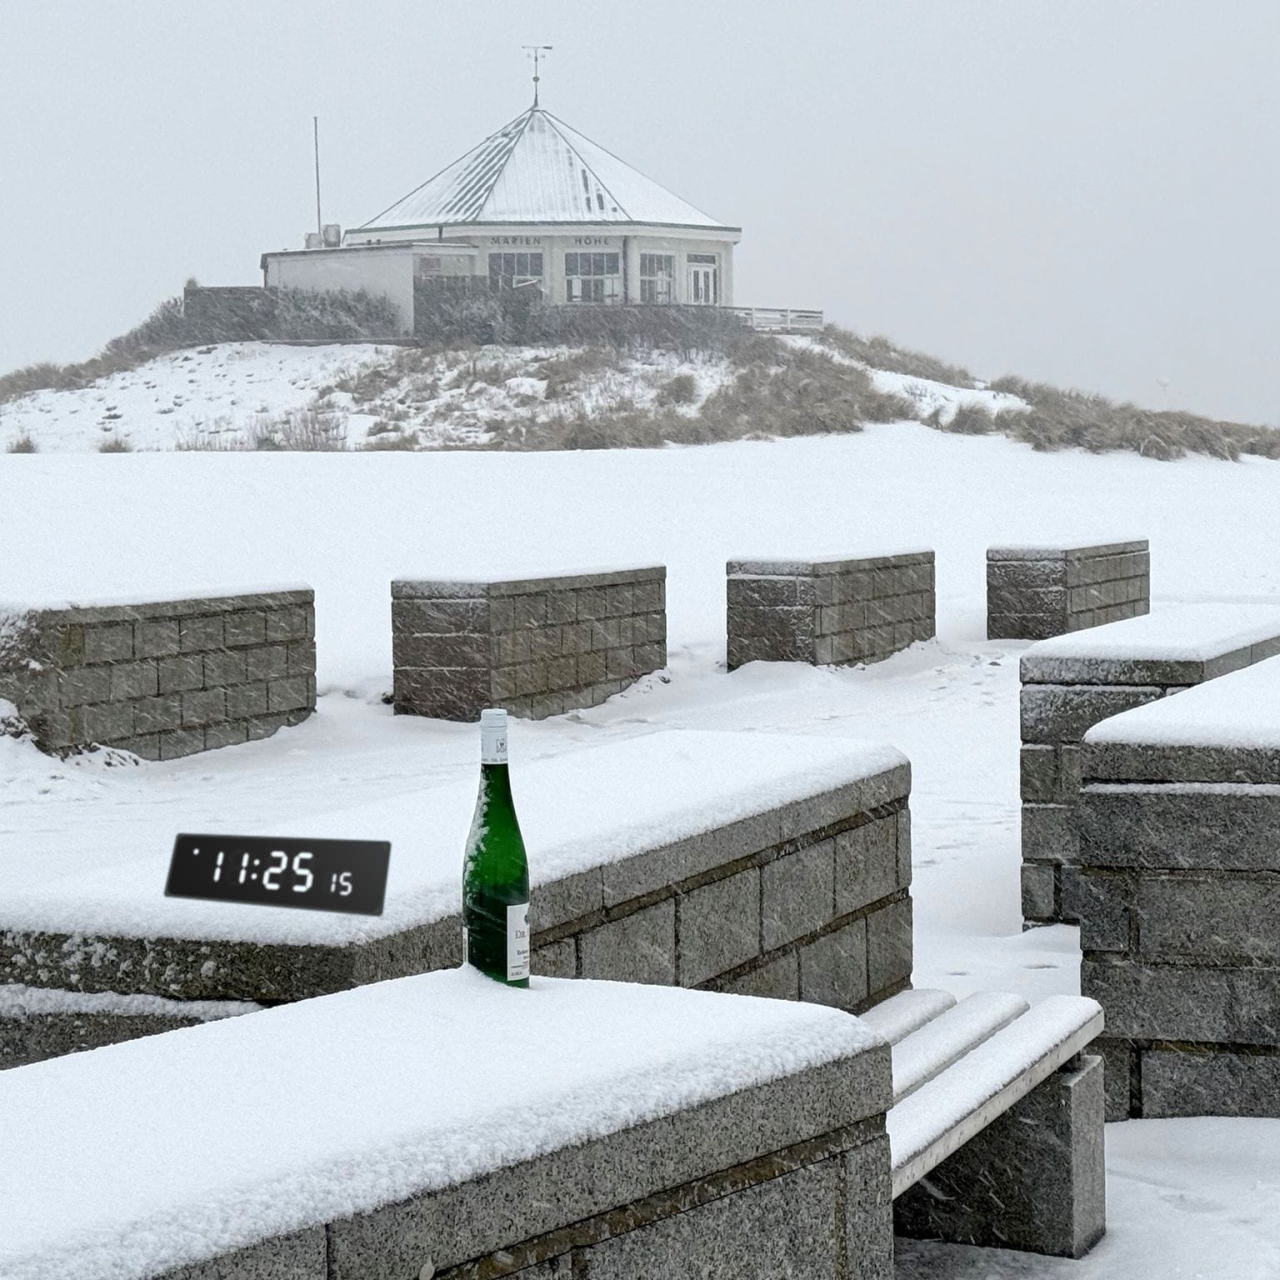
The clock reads 11,25,15
